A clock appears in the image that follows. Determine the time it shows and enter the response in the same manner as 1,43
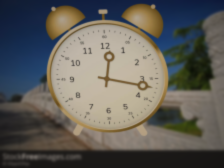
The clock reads 12,17
